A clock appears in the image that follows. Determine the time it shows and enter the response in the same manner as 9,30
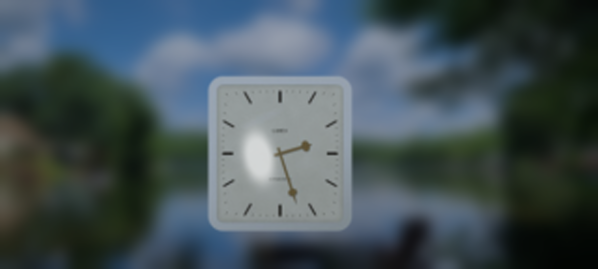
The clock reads 2,27
